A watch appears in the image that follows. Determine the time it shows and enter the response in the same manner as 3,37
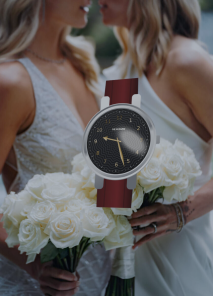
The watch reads 9,27
